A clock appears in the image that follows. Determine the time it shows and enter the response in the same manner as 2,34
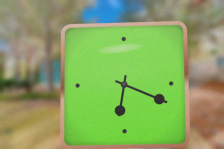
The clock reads 6,19
